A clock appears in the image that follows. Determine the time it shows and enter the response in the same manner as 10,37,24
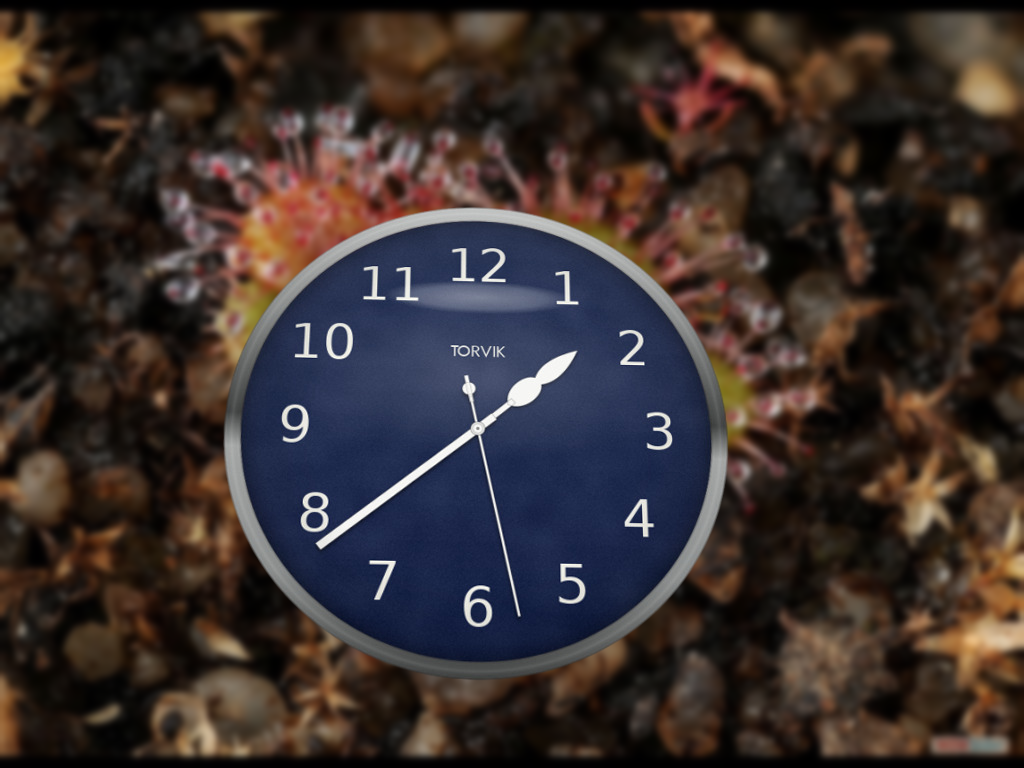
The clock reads 1,38,28
